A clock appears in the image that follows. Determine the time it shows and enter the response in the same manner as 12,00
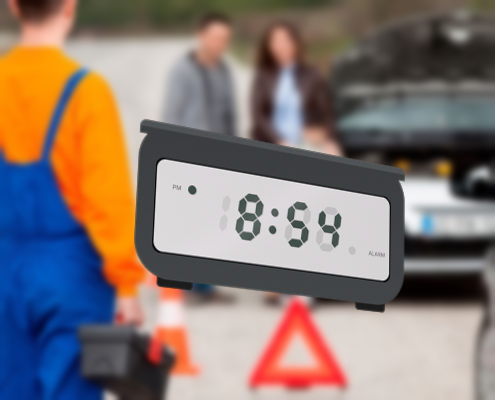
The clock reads 8,54
